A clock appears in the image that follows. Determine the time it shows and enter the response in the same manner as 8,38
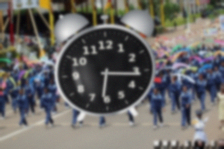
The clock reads 6,16
